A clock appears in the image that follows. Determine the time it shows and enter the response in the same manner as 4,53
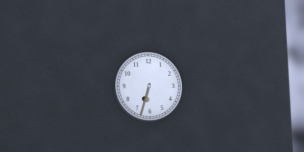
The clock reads 6,33
